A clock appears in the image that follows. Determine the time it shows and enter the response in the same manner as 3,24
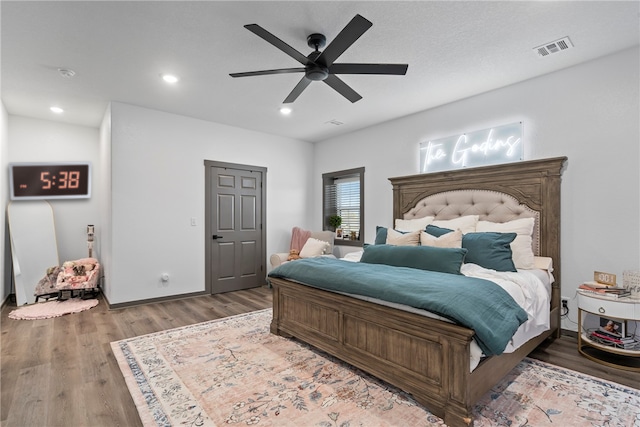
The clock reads 5,38
